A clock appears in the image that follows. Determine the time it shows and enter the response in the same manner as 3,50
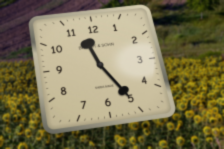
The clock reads 11,25
